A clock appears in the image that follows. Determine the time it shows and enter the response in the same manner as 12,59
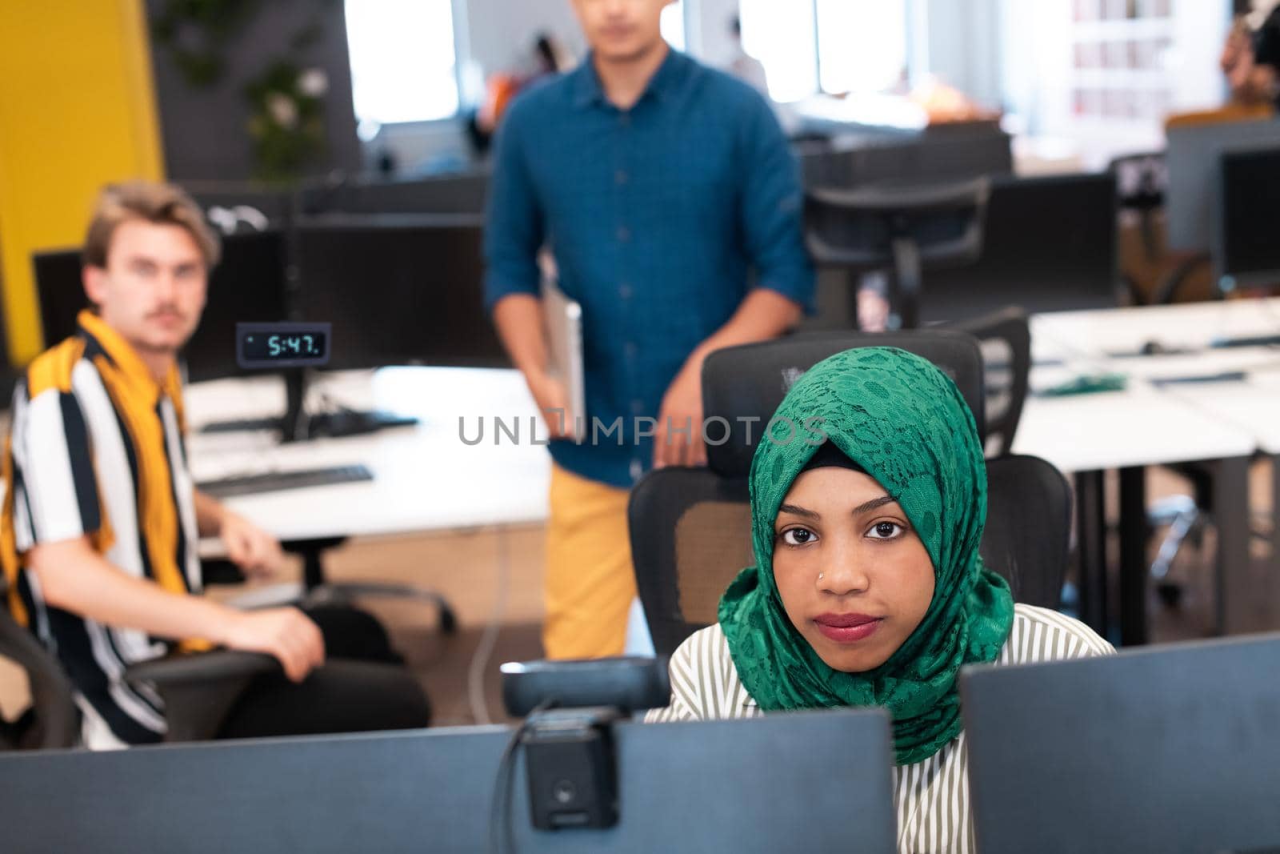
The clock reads 5,47
